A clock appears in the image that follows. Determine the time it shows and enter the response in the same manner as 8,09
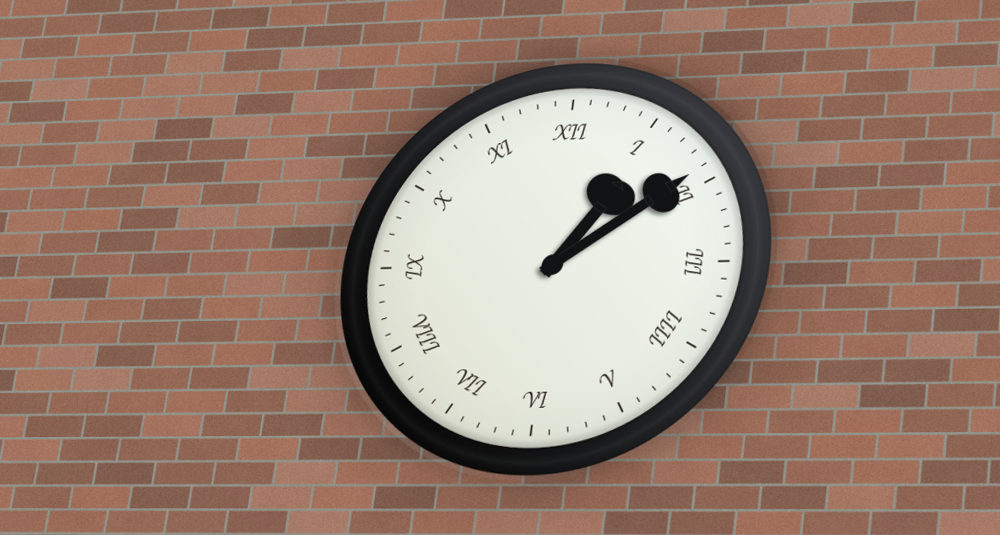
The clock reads 1,09
